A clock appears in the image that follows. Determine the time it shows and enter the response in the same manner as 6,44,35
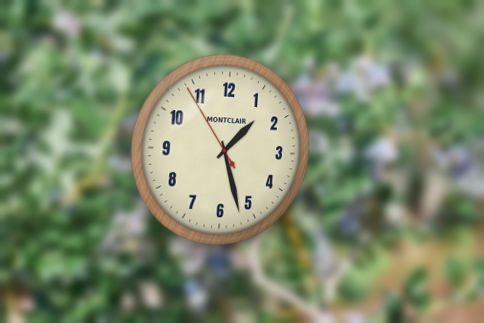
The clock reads 1,26,54
